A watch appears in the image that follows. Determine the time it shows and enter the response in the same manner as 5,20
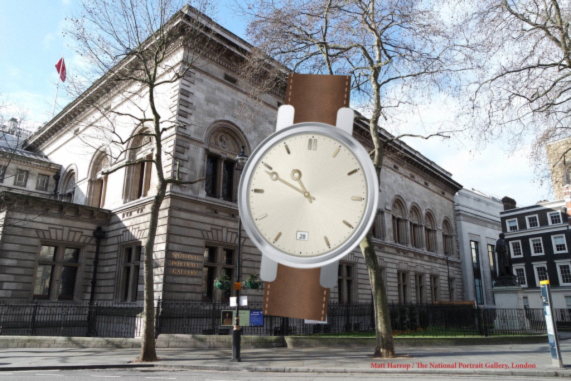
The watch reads 10,49
